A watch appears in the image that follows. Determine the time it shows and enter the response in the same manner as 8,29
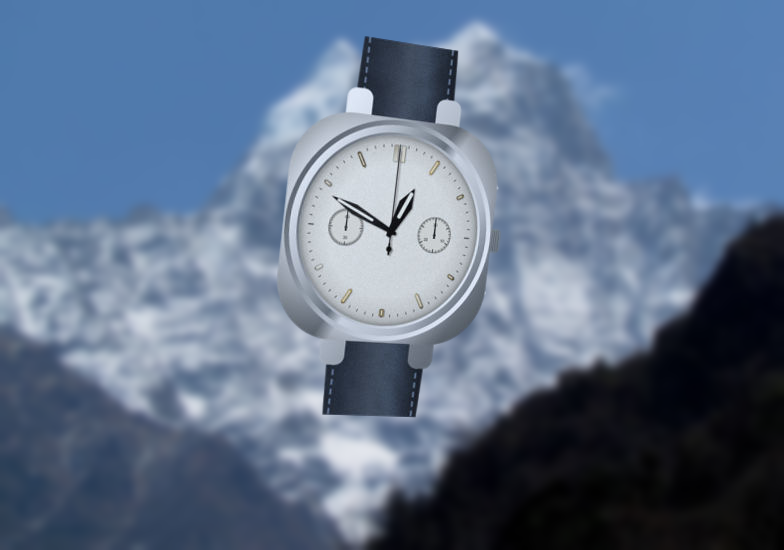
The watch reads 12,49
